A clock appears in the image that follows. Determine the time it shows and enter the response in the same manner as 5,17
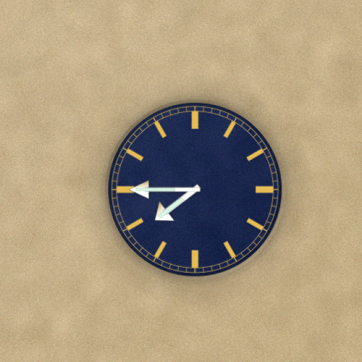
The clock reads 7,45
